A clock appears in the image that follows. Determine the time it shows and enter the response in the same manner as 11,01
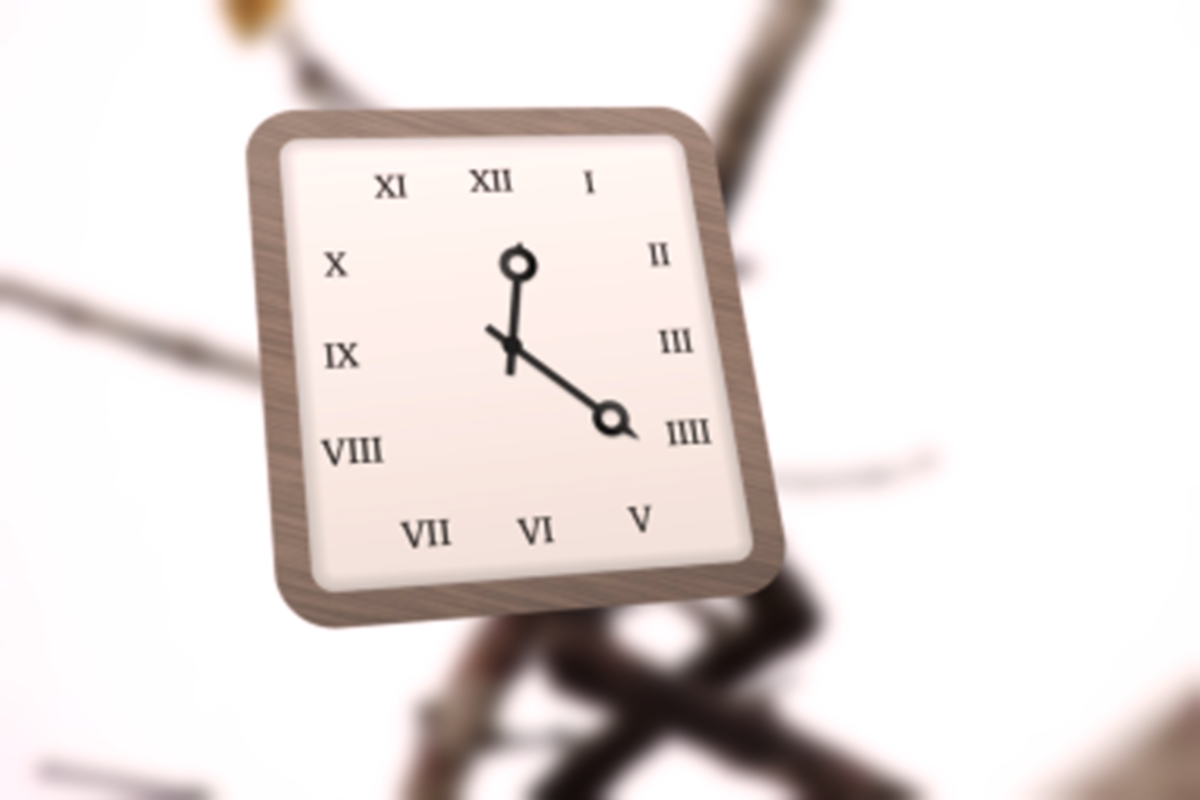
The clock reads 12,22
